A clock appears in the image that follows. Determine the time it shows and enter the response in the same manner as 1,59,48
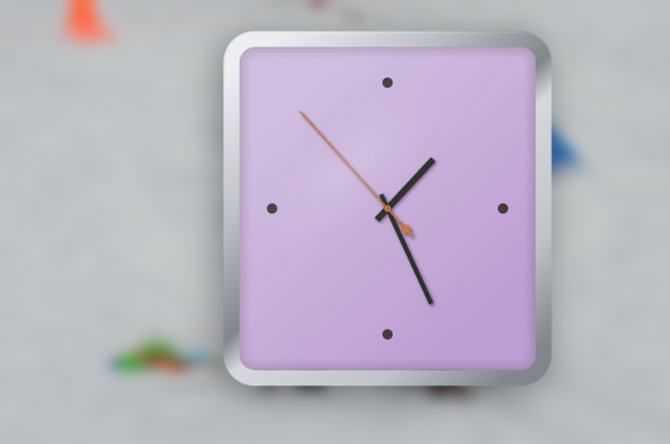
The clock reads 1,25,53
